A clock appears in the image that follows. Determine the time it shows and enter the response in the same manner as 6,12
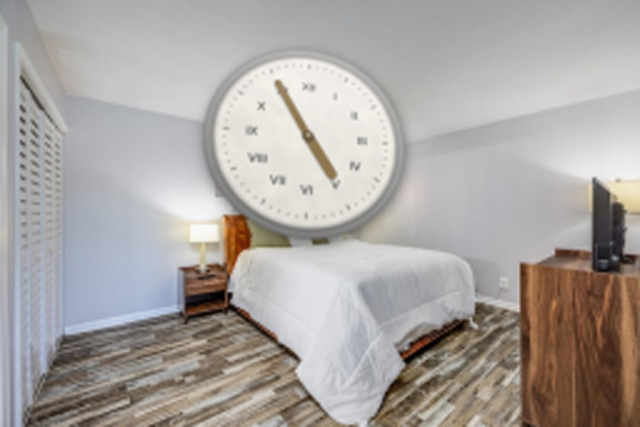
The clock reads 4,55
